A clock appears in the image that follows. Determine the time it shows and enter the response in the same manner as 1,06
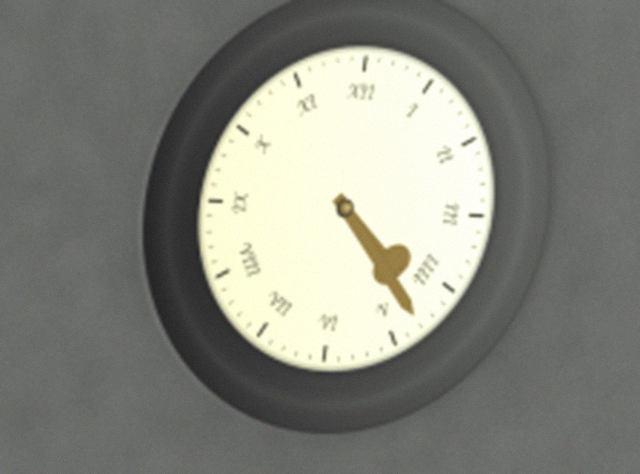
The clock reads 4,23
